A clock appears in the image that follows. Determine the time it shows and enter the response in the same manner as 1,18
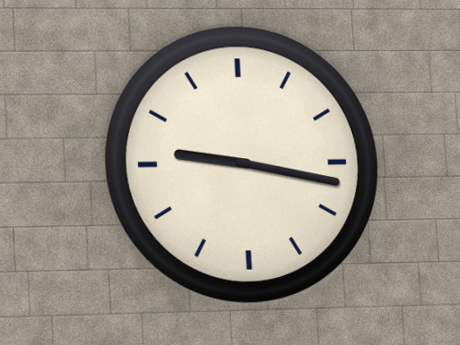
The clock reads 9,17
